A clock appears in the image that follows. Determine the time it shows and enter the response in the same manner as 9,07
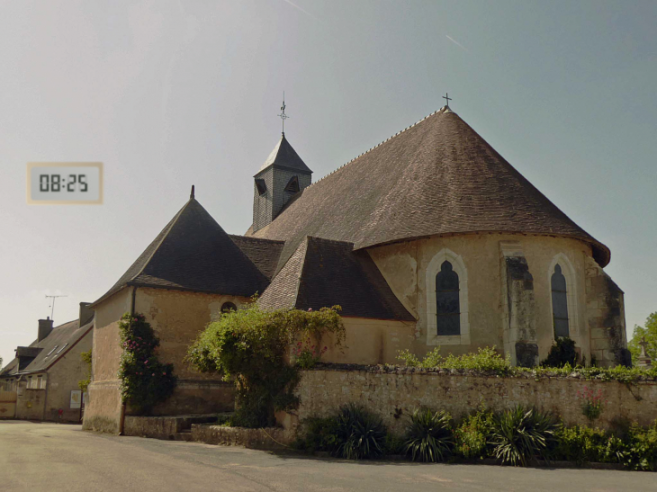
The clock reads 8,25
